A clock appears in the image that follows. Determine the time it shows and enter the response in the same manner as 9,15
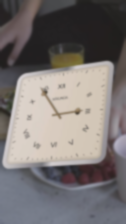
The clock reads 2,54
